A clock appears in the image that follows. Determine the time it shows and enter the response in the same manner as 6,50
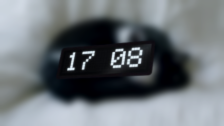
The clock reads 17,08
